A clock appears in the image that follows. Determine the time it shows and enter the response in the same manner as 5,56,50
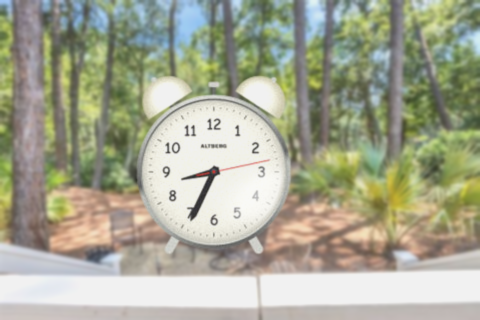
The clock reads 8,34,13
